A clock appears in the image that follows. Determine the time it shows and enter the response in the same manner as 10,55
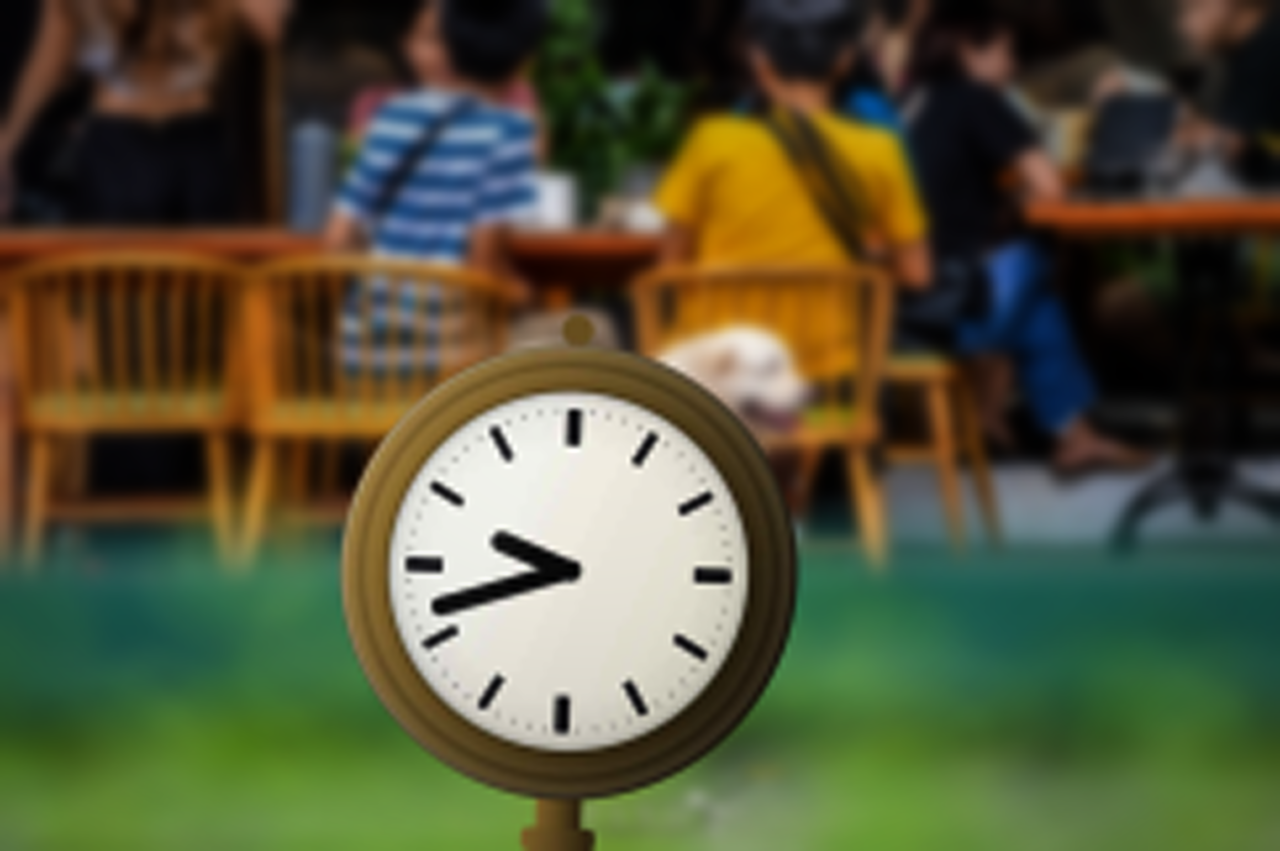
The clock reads 9,42
